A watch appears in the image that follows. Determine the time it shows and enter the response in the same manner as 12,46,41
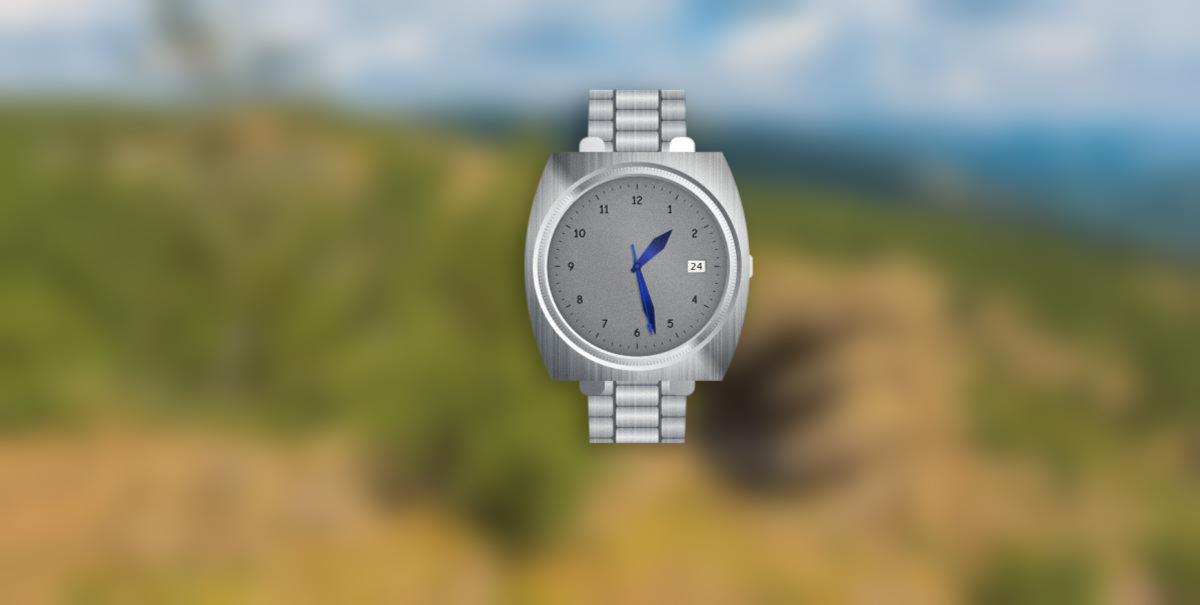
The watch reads 1,27,28
